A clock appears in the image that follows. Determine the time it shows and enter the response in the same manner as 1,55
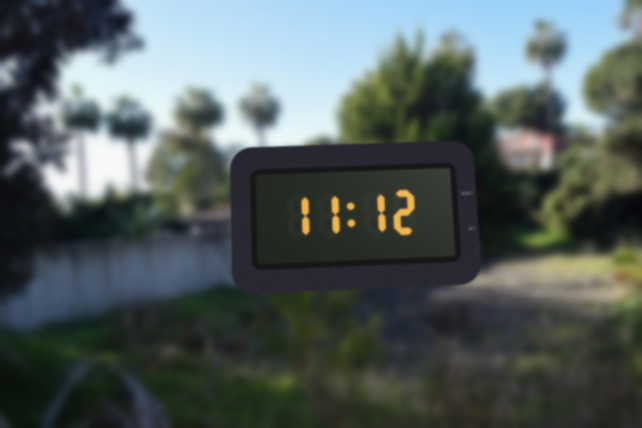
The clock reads 11,12
